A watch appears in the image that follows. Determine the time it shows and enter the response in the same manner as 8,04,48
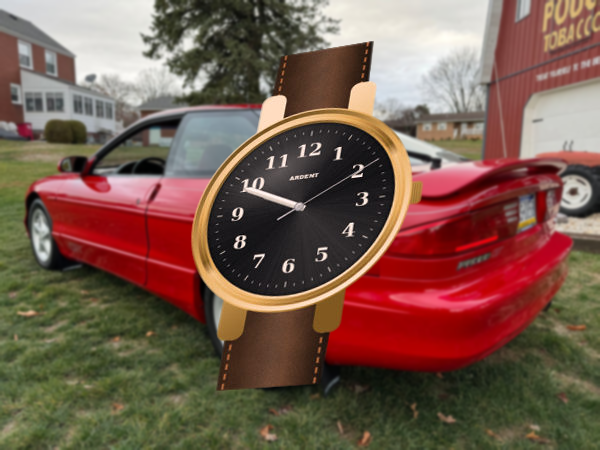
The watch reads 9,49,10
